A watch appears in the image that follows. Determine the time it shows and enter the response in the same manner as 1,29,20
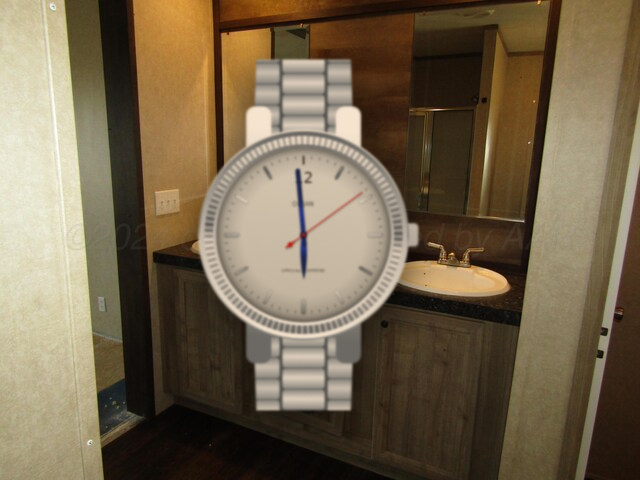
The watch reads 5,59,09
